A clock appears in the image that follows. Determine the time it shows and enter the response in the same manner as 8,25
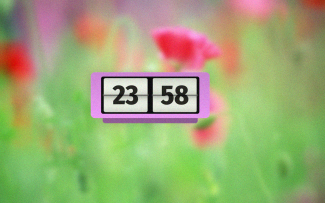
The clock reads 23,58
